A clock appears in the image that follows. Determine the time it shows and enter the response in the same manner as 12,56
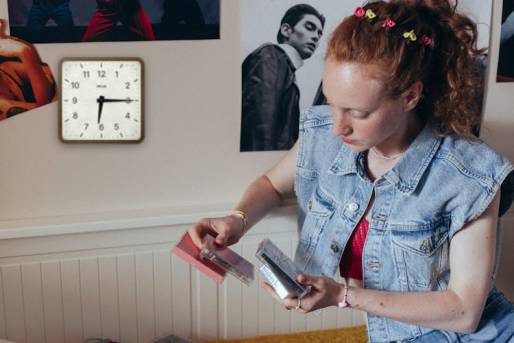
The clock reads 6,15
